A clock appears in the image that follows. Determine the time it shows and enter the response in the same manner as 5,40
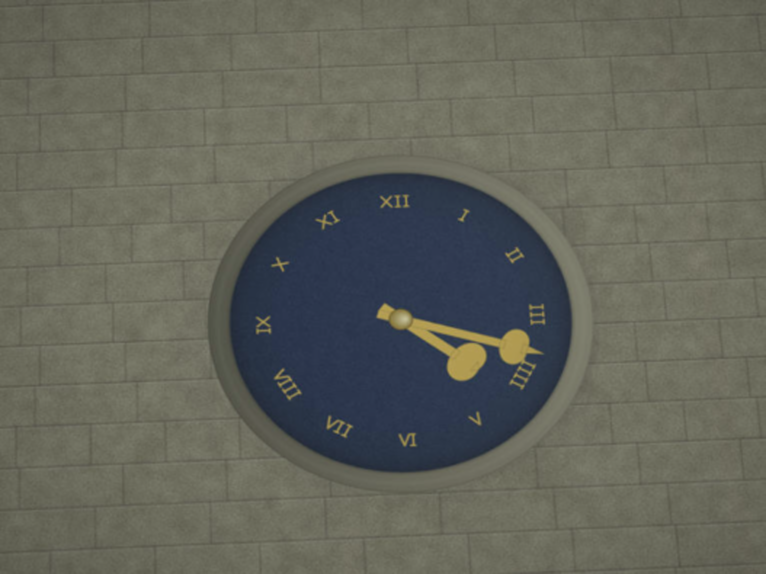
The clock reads 4,18
